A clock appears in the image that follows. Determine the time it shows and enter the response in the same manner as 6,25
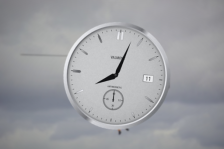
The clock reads 8,03
